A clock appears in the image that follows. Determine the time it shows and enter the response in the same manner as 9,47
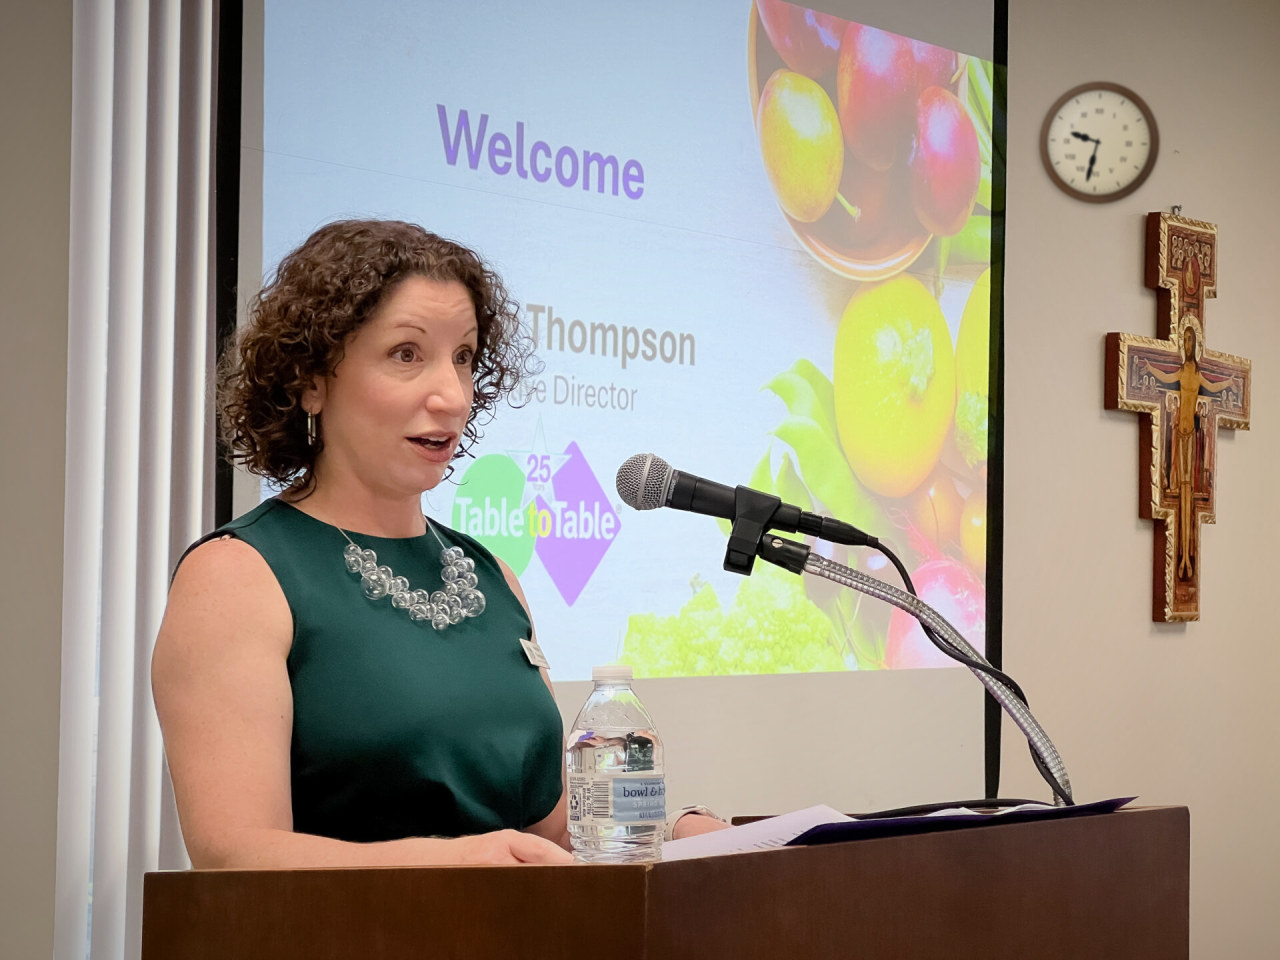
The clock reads 9,32
